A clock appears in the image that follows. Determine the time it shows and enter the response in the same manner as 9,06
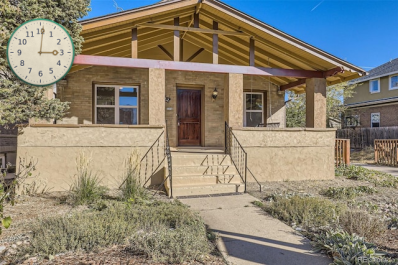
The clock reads 3,01
